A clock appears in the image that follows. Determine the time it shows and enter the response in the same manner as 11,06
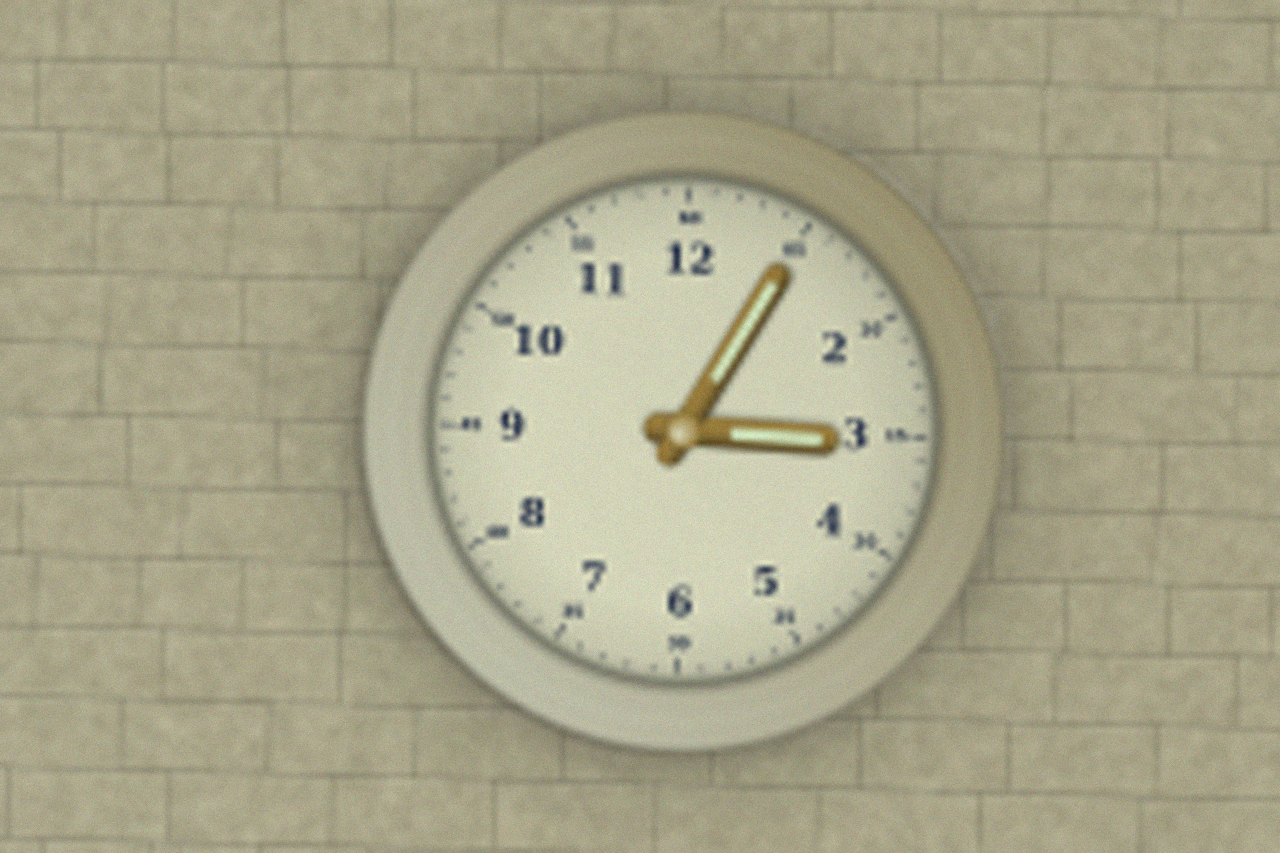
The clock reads 3,05
